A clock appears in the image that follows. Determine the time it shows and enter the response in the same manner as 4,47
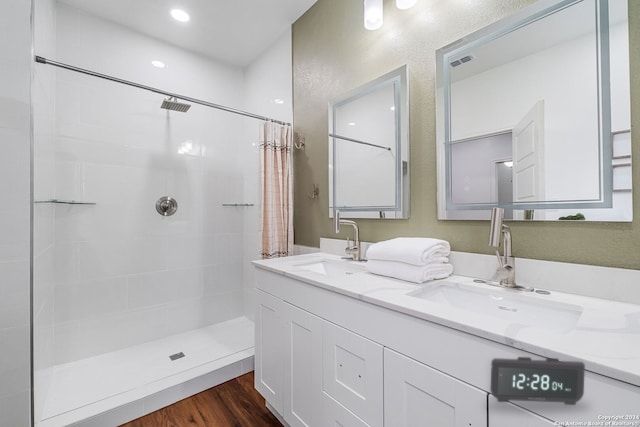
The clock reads 12,28
